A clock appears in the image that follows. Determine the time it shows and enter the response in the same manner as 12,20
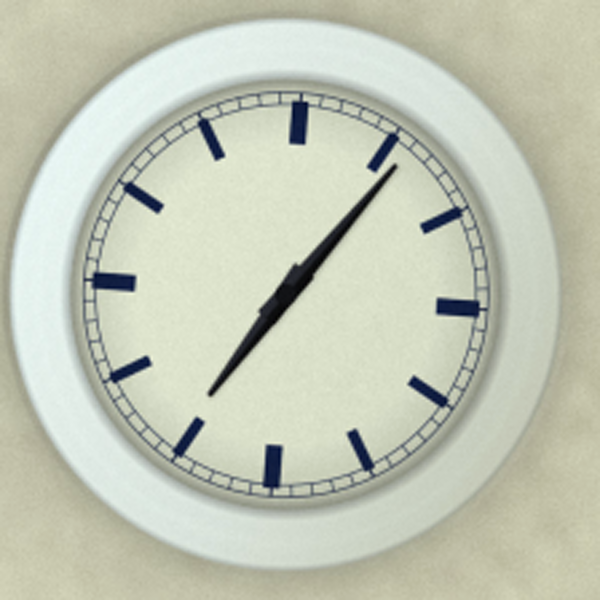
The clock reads 7,06
